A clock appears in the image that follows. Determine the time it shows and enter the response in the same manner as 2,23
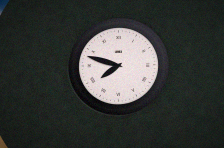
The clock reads 7,48
